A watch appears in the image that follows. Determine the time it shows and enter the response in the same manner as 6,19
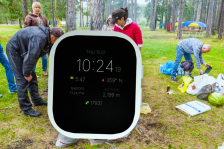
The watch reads 10,24
